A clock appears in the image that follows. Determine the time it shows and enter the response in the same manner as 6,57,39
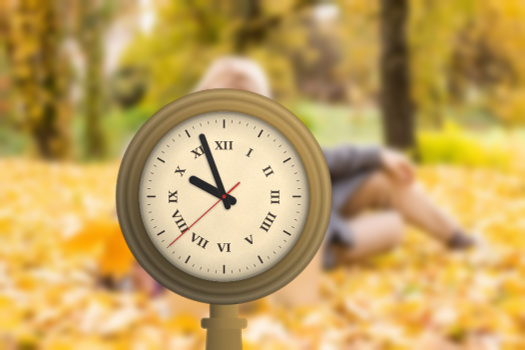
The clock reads 9,56,38
